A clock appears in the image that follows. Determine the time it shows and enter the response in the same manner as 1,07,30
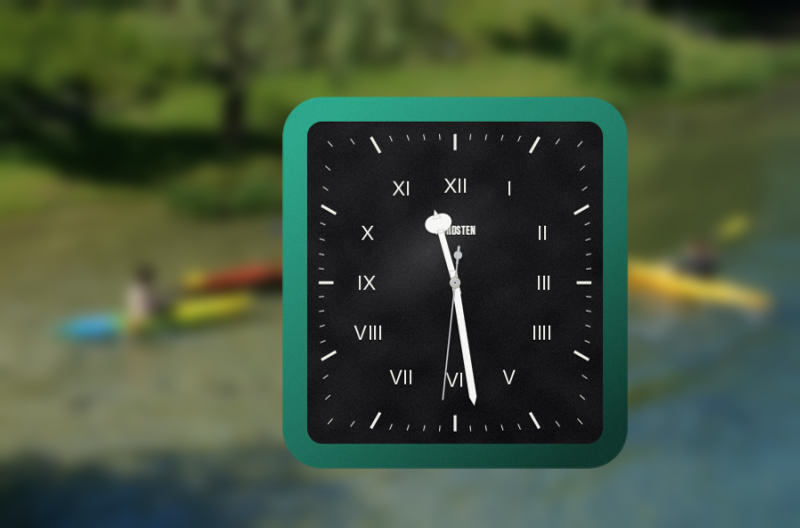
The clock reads 11,28,31
